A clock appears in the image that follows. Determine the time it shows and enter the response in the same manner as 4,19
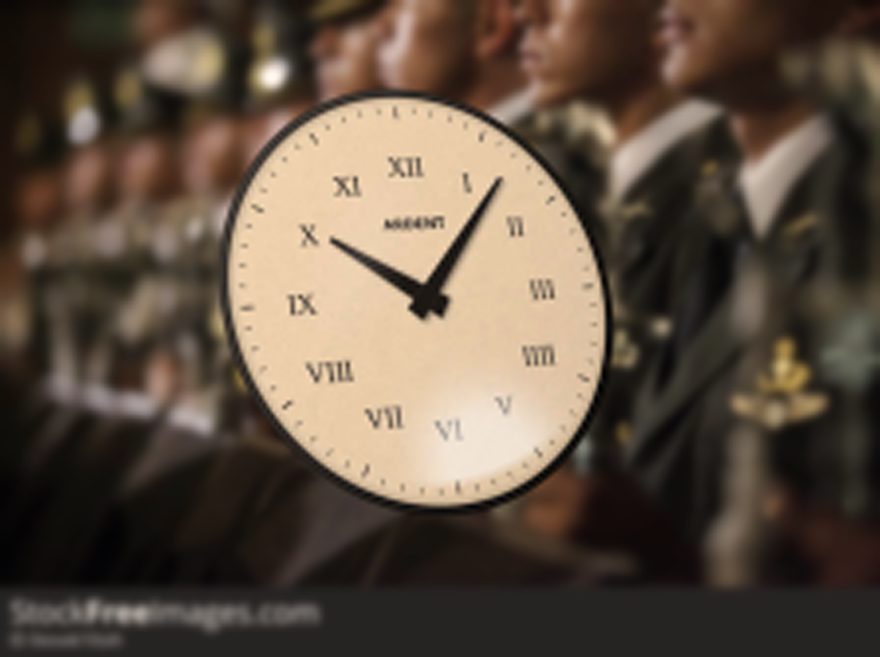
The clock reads 10,07
